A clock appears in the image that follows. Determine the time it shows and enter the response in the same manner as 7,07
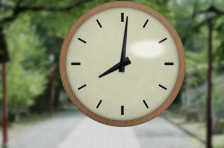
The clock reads 8,01
